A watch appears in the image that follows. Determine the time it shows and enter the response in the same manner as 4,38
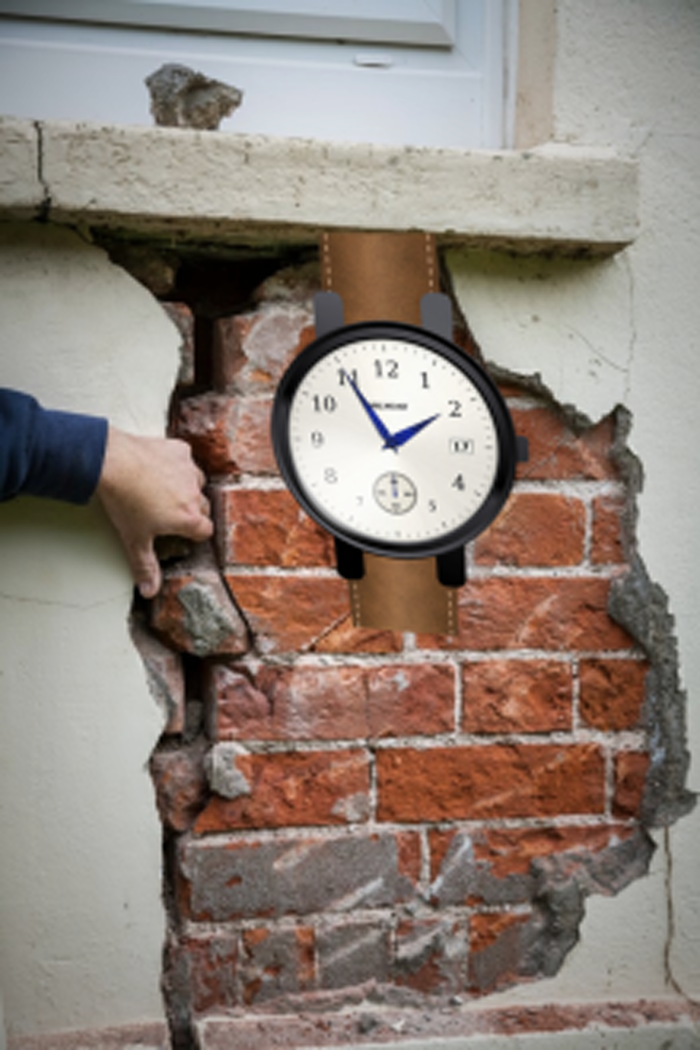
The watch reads 1,55
